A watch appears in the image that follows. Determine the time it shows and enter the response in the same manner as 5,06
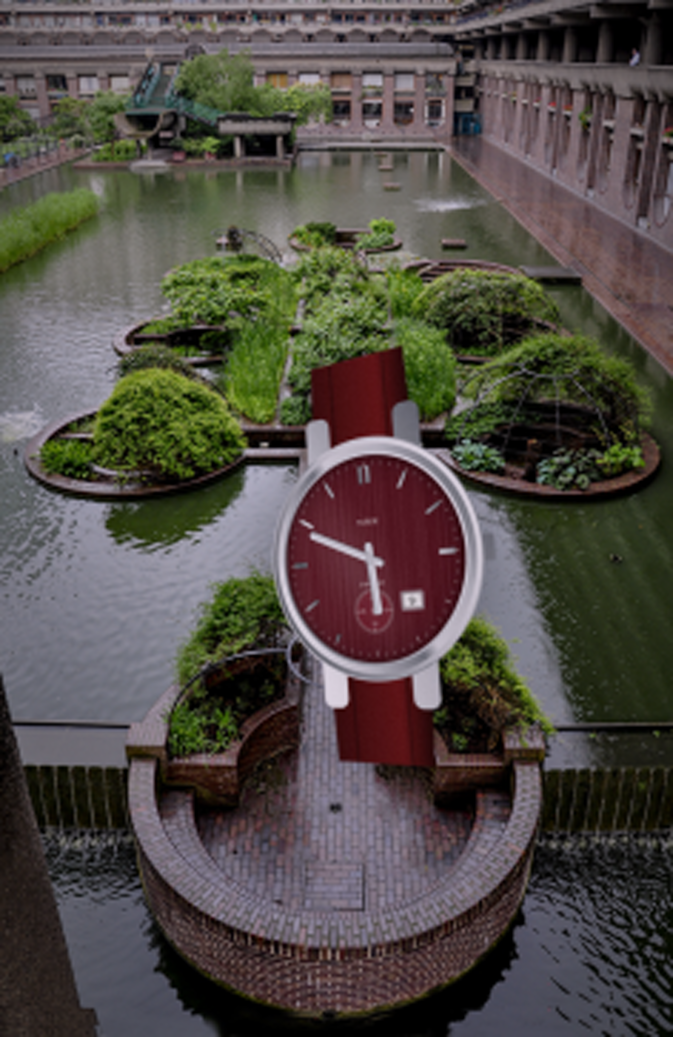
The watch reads 5,49
